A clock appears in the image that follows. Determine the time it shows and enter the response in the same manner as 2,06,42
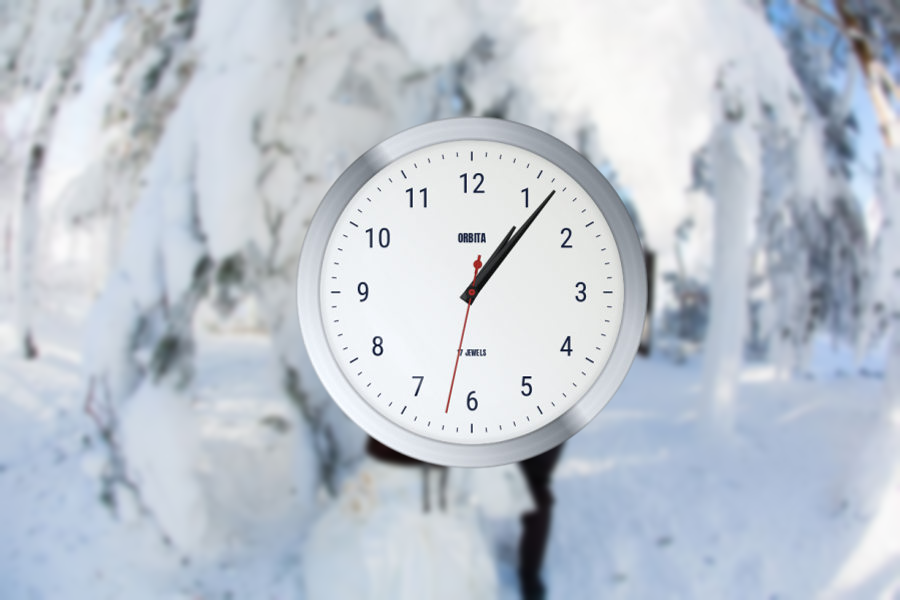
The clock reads 1,06,32
